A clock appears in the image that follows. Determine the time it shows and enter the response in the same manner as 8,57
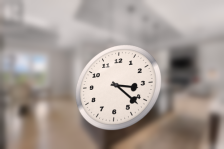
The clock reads 3,22
